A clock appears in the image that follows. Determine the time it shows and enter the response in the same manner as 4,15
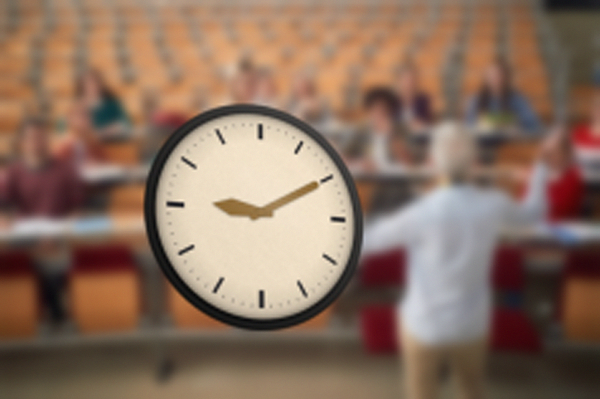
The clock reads 9,10
